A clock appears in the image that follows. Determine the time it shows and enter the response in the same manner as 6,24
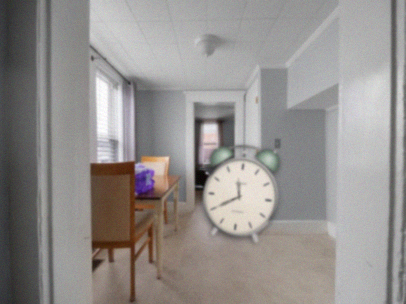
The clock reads 11,40
